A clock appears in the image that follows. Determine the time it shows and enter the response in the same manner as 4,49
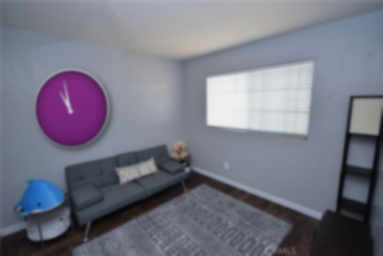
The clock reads 10,58
